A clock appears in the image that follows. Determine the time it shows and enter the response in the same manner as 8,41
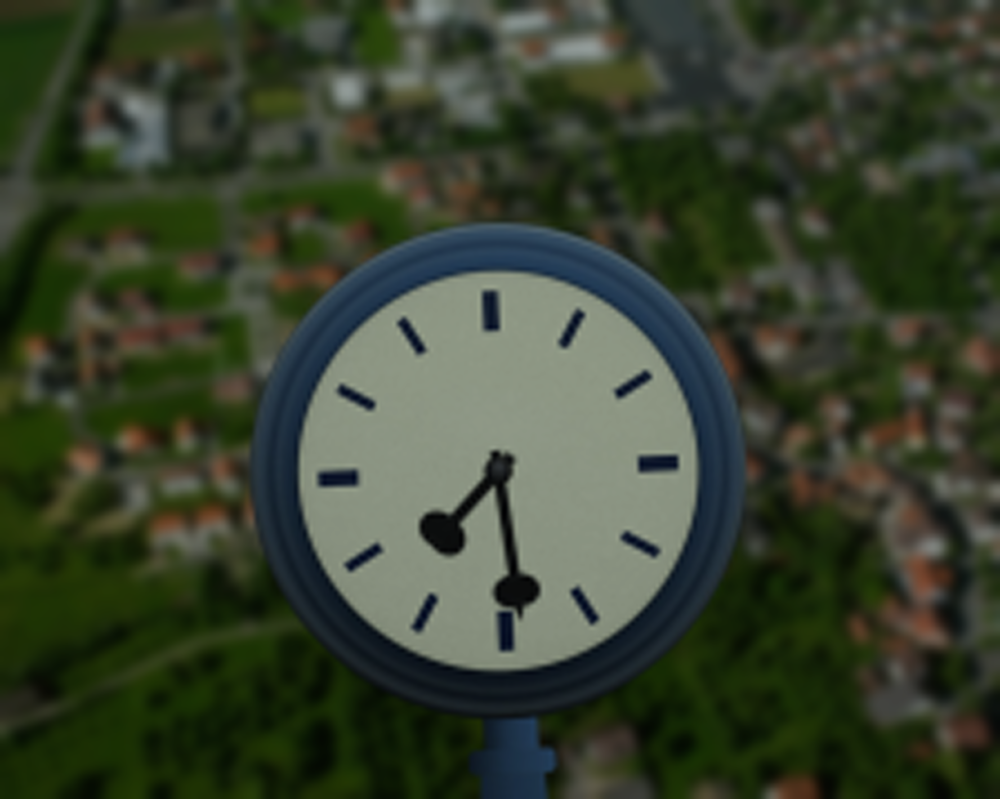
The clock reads 7,29
